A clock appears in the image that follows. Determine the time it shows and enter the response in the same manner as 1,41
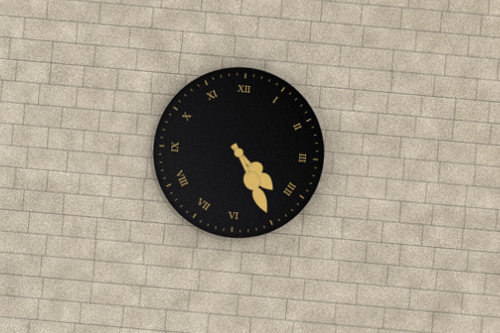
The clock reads 4,25
